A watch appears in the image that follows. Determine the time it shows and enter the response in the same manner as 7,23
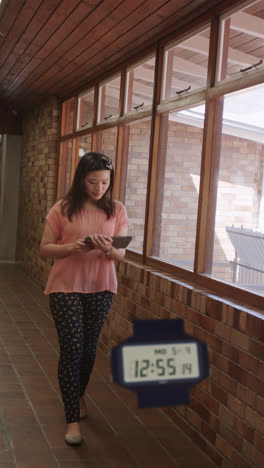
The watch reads 12,55
